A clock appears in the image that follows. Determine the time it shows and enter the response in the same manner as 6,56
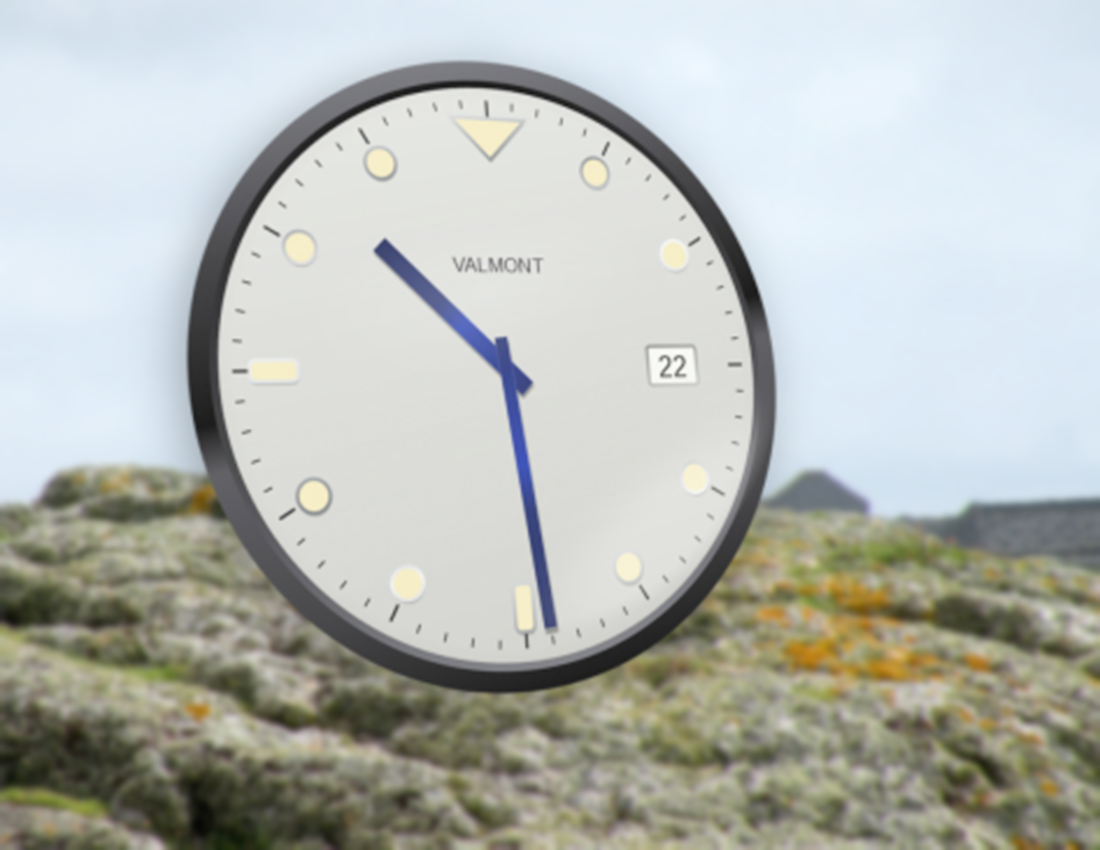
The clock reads 10,29
